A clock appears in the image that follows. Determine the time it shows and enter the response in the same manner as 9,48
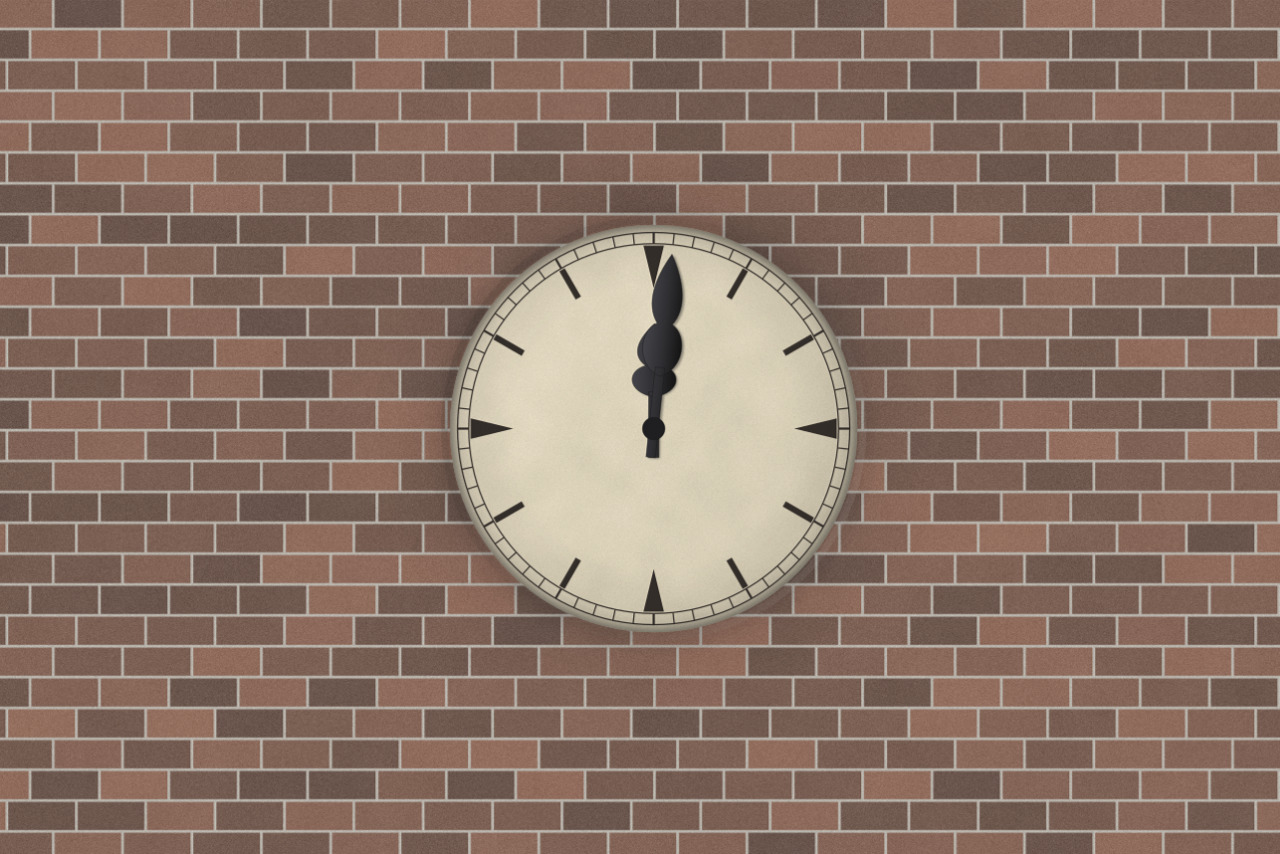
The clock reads 12,01
